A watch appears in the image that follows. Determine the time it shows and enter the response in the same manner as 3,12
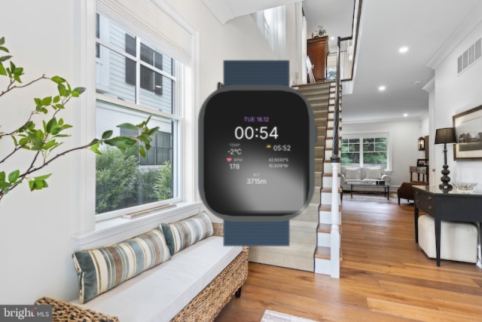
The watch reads 0,54
